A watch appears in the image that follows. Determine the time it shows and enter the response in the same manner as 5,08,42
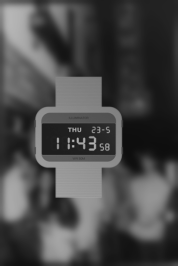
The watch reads 11,43,58
